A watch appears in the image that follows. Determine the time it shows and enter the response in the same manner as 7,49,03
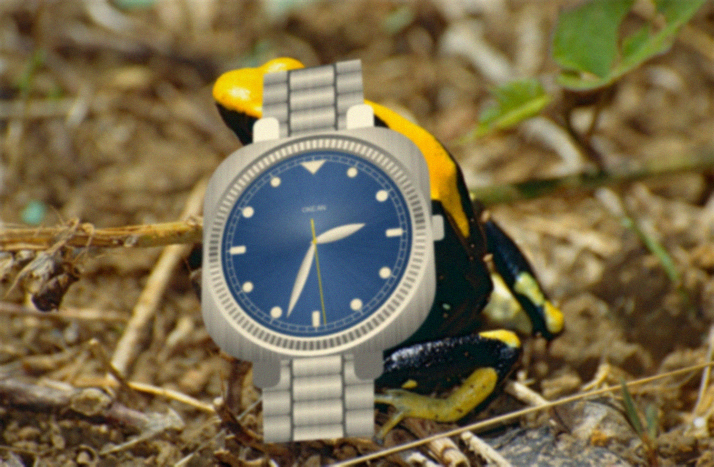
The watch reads 2,33,29
